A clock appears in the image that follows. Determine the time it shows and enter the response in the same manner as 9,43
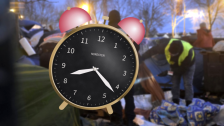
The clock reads 8,22
